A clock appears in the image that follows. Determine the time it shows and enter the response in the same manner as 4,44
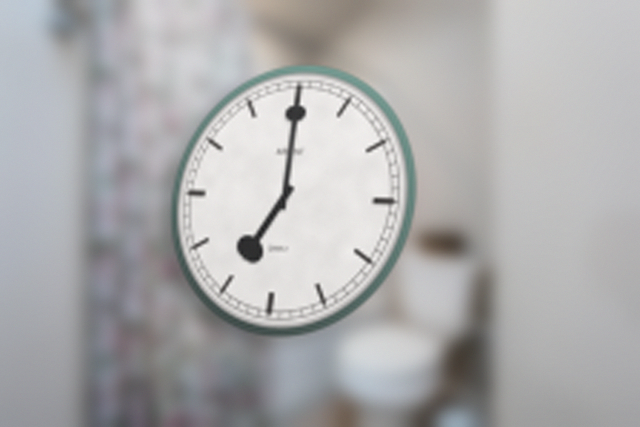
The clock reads 7,00
